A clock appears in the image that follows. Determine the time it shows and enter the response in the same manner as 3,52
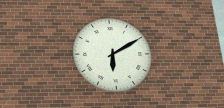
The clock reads 6,10
